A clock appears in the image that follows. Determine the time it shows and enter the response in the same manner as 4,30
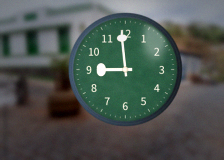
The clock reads 8,59
